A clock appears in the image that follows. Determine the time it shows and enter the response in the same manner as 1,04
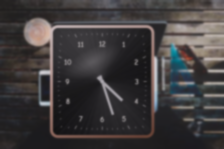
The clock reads 4,27
